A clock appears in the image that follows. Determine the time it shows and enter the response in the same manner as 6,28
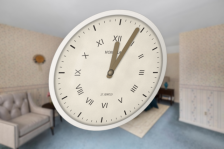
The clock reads 12,04
